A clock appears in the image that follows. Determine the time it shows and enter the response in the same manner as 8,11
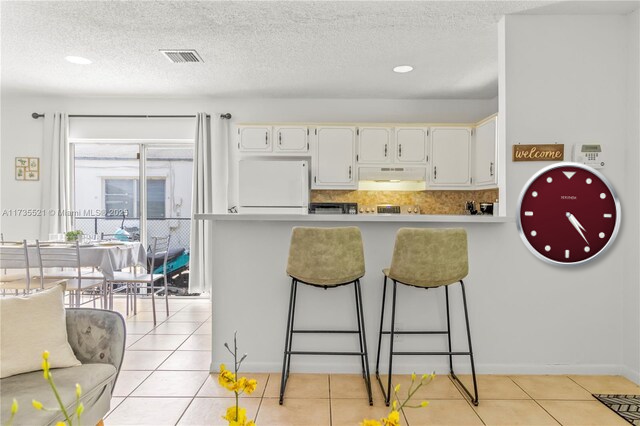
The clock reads 4,24
